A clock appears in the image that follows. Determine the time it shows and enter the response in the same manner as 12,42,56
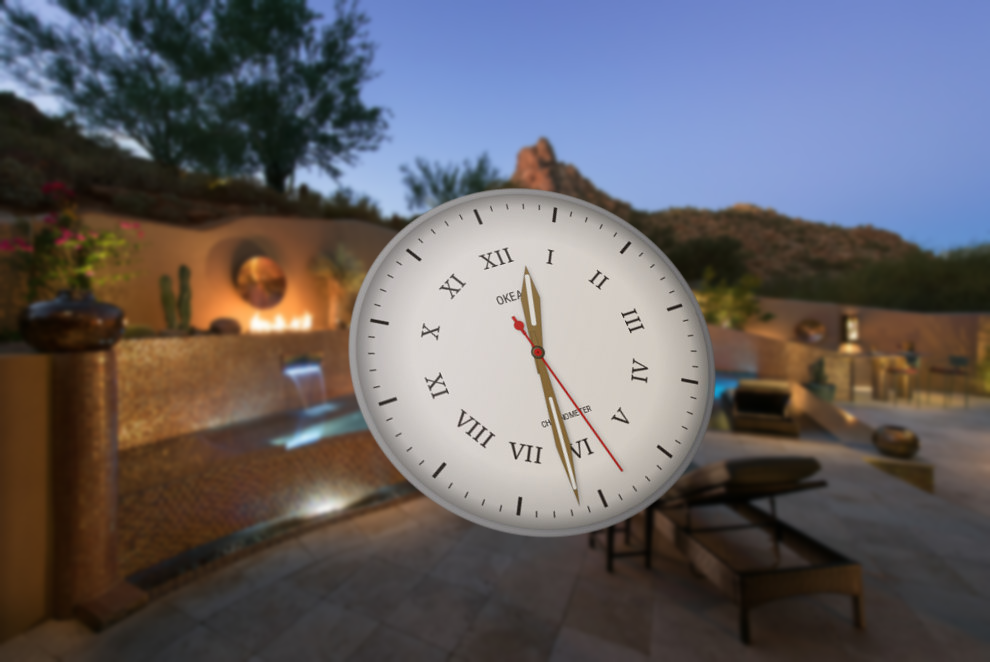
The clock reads 12,31,28
